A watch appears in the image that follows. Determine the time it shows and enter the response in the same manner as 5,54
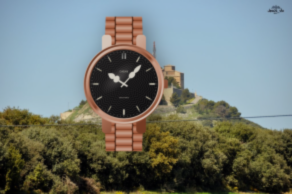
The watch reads 10,07
